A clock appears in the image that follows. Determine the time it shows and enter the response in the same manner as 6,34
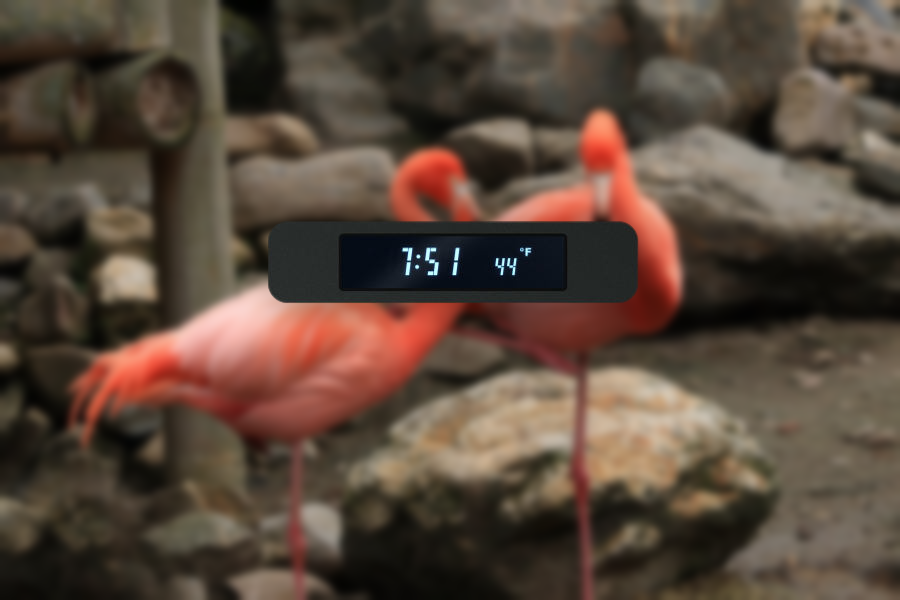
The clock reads 7,51
